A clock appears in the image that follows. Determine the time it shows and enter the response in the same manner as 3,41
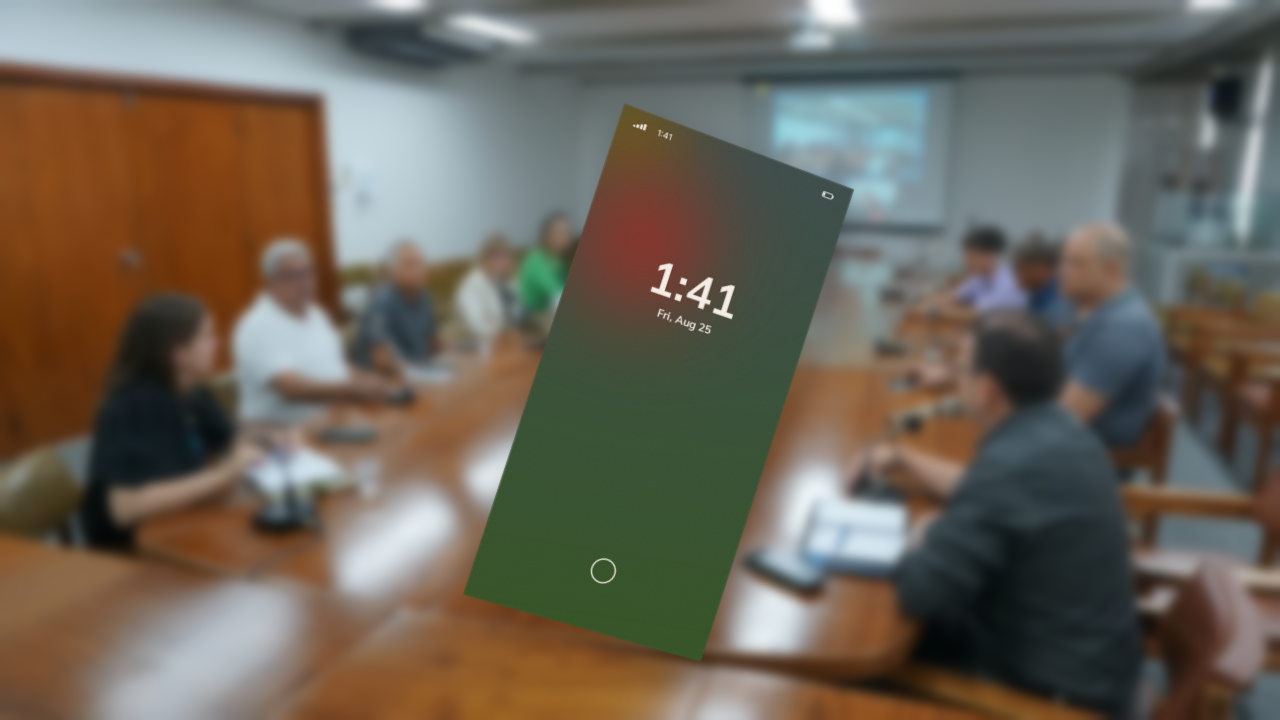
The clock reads 1,41
